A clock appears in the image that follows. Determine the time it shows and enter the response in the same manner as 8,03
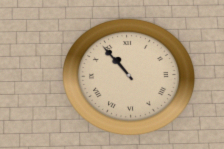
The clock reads 10,54
